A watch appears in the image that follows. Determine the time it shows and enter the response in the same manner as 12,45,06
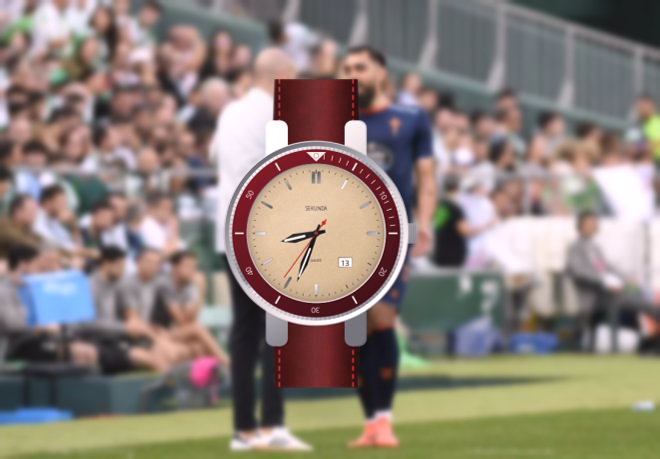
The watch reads 8,33,36
